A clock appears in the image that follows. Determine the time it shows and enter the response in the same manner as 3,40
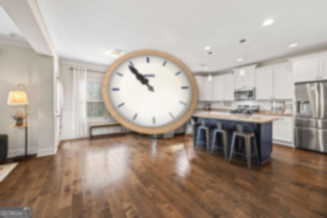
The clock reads 10,54
